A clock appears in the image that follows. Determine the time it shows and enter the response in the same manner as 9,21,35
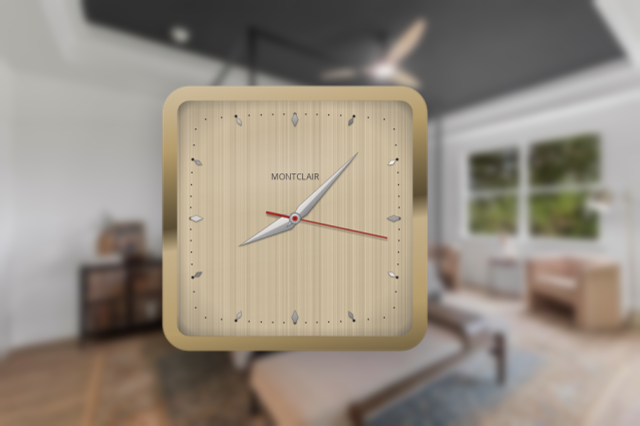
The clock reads 8,07,17
